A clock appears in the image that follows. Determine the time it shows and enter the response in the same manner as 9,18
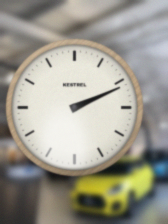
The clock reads 2,11
